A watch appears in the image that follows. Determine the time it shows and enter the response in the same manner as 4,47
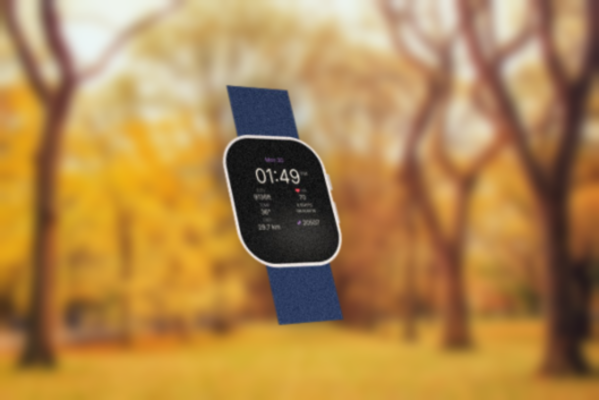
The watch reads 1,49
